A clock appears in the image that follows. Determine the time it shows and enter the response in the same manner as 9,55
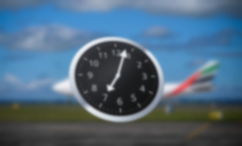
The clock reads 7,03
